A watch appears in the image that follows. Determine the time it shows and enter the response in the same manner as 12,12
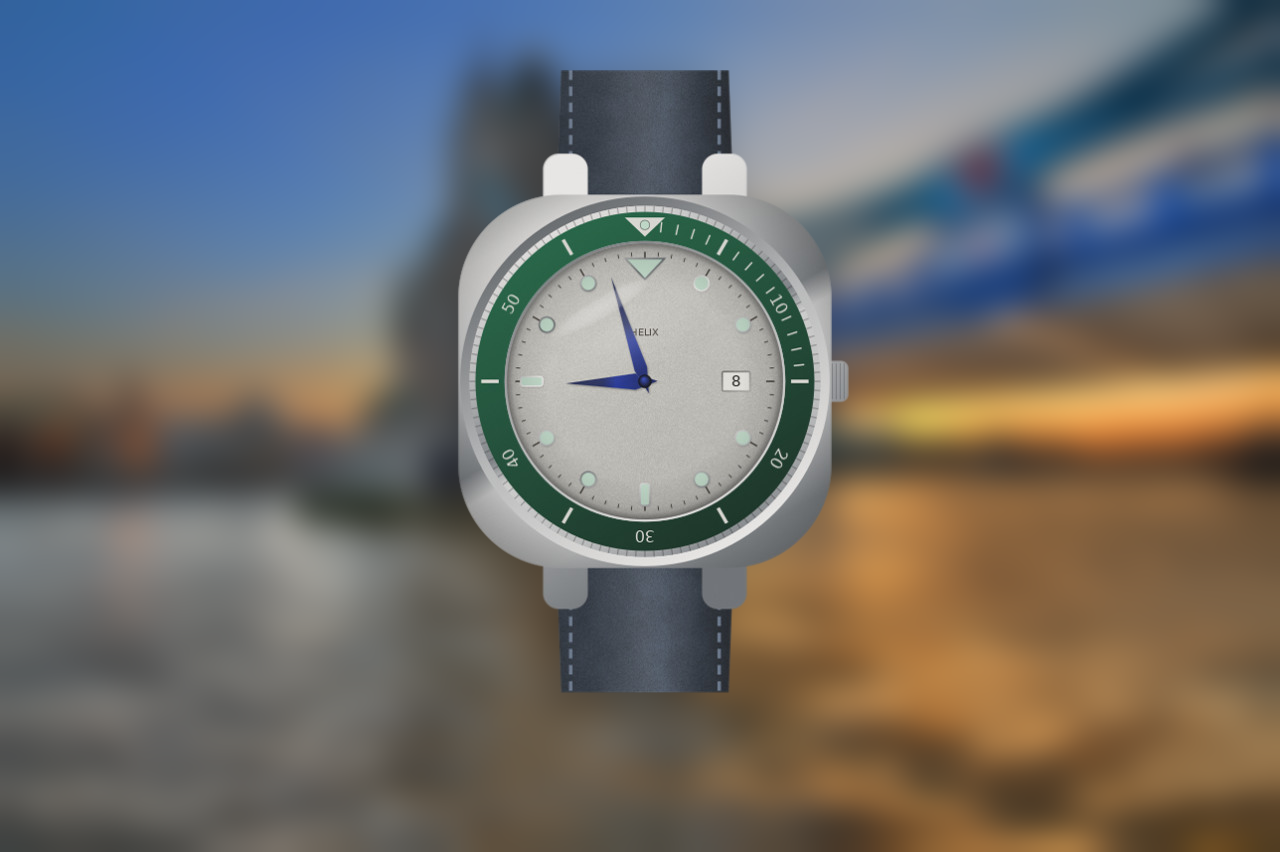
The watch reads 8,57
